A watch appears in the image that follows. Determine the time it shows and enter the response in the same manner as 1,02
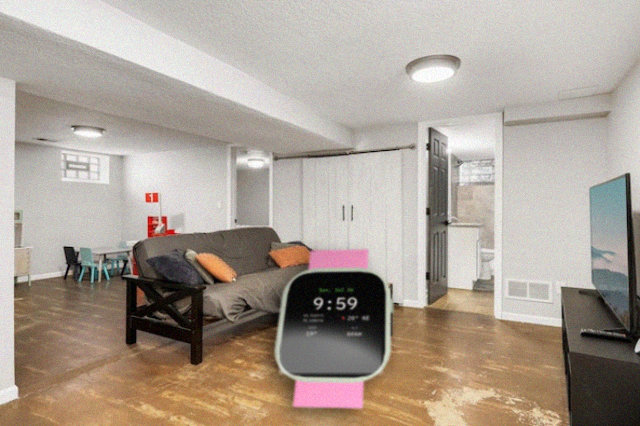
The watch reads 9,59
